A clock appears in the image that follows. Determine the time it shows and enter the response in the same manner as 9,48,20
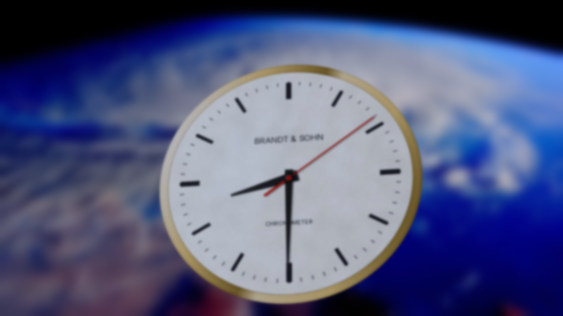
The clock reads 8,30,09
